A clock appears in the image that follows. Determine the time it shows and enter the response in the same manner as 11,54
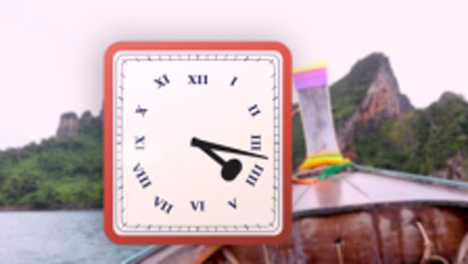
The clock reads 4,17
